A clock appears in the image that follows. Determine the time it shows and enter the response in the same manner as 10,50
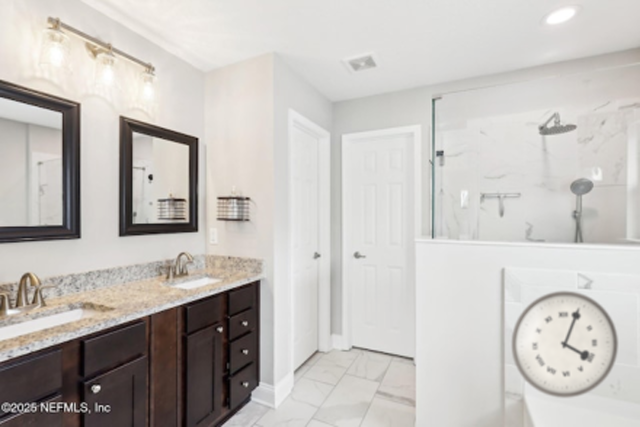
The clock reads 4,04
